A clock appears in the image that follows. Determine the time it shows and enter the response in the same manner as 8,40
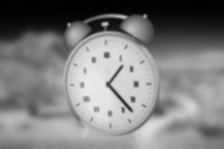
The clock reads 1,23
